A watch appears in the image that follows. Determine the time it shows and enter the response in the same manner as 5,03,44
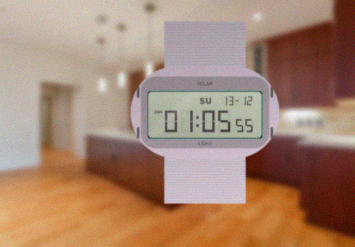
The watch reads 1,05,55
